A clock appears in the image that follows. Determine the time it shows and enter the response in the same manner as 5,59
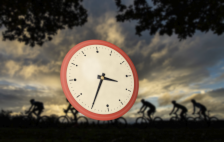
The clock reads 3,35
